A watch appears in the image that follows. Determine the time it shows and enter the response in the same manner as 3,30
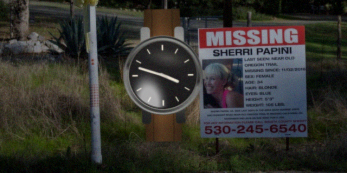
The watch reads 3,48
